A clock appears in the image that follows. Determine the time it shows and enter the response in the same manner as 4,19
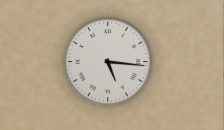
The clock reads 5,16
